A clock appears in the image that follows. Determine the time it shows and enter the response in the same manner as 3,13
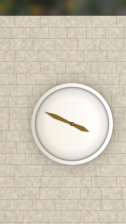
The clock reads 3,49
